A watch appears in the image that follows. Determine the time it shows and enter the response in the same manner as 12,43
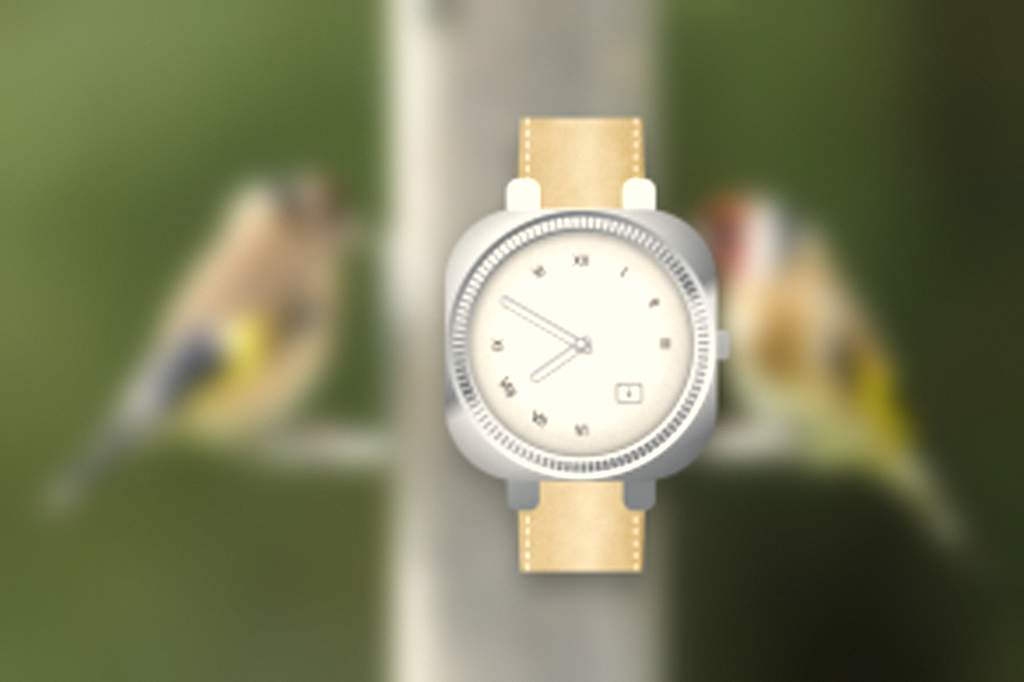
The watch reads 7,50
